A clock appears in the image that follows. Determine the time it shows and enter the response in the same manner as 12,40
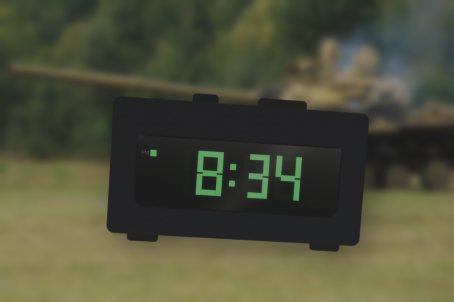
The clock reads 8,34
